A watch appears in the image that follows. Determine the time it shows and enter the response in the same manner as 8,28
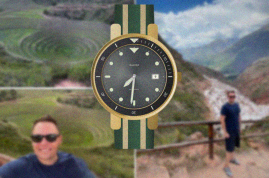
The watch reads 7,31
